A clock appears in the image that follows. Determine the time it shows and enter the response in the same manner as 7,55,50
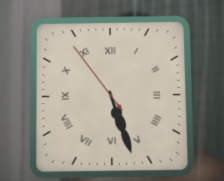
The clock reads 5,26,54
